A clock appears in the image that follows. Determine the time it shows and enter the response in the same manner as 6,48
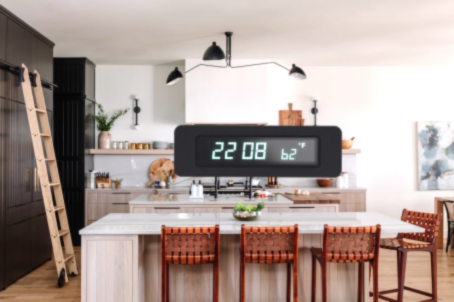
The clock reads 22,08
